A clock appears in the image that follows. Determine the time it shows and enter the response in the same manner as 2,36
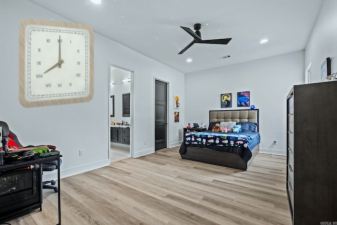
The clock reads 8,00
